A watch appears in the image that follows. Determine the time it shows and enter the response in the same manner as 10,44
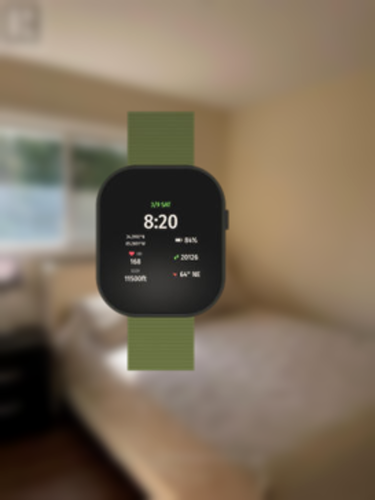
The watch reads 8,20
